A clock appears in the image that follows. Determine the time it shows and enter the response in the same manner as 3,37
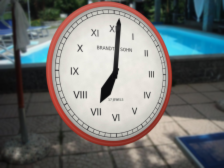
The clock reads 7,01
